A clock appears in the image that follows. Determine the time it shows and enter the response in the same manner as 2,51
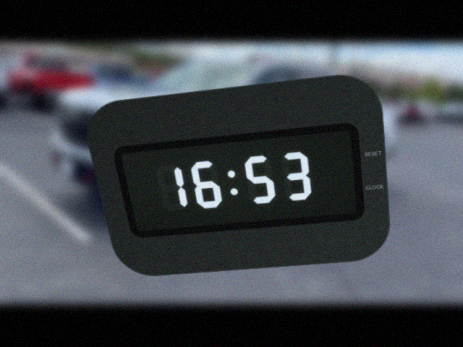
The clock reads 16,53
